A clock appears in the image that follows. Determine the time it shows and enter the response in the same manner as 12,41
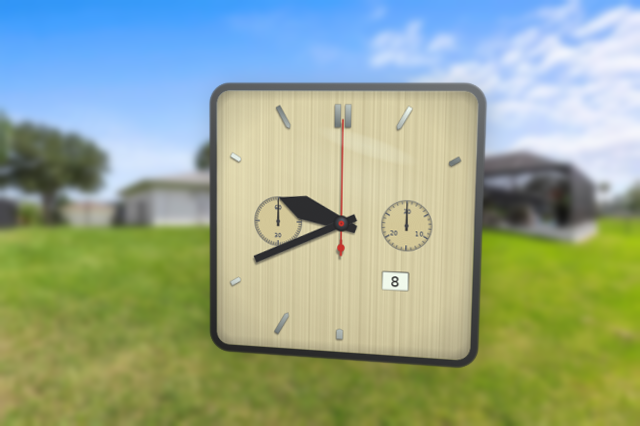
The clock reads 9,41
